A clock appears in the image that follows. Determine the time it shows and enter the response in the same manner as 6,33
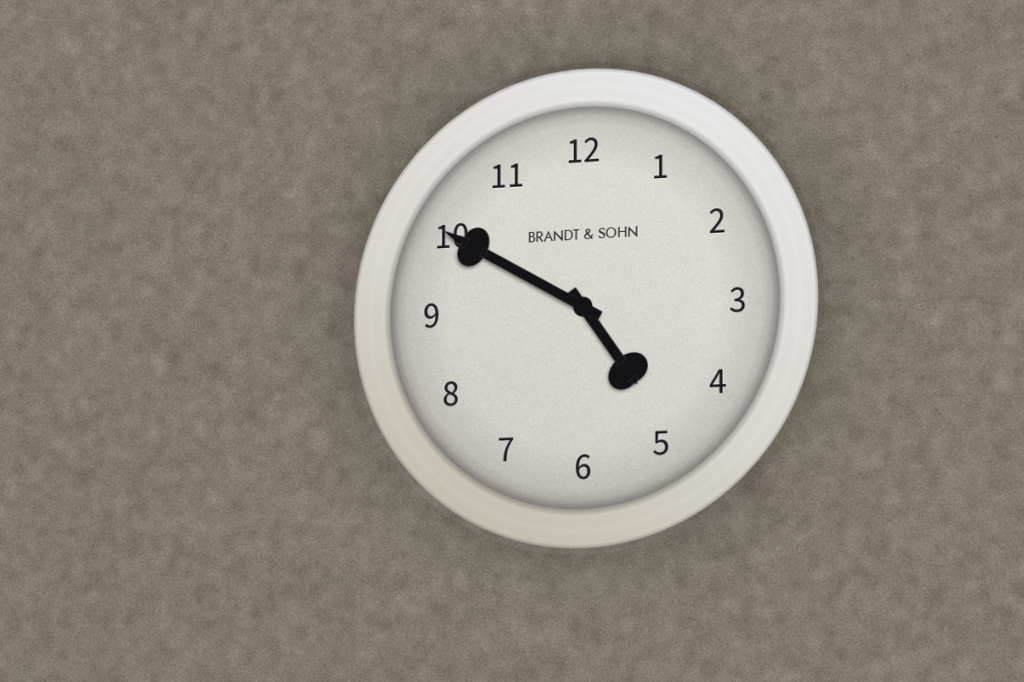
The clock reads 4,50
